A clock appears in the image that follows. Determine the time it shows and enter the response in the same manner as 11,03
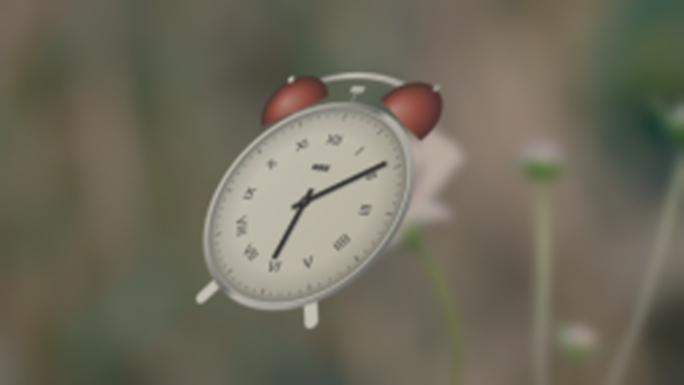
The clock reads 6,09
